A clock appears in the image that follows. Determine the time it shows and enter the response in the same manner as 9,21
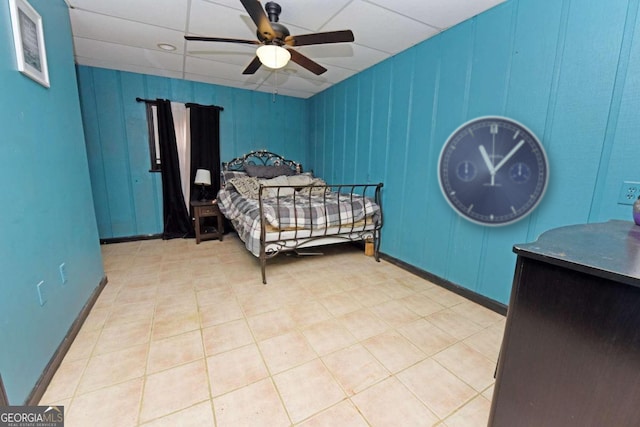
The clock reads 11,07
